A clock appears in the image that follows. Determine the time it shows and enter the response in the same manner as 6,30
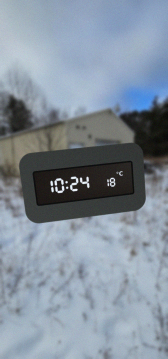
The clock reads 10,24
